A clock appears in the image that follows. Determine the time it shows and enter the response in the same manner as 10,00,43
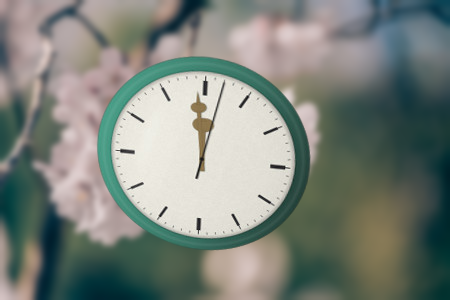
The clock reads 11,59,02
